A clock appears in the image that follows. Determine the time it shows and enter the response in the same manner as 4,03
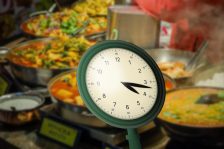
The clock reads 4,17
